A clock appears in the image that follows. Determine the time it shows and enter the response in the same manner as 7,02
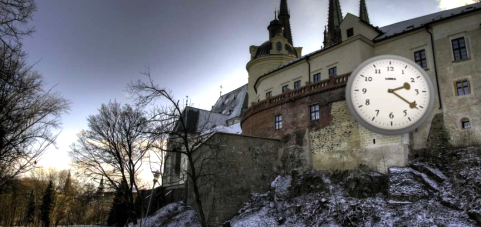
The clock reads 2,21
